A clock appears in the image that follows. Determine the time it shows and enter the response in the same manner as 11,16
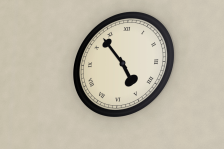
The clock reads 4,53
